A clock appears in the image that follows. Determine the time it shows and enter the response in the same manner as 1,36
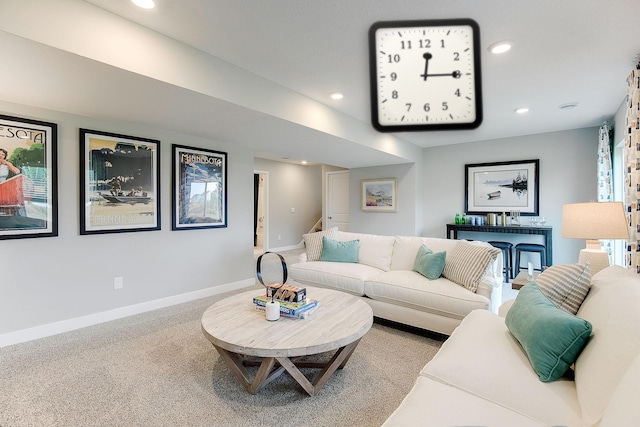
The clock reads 12,15
